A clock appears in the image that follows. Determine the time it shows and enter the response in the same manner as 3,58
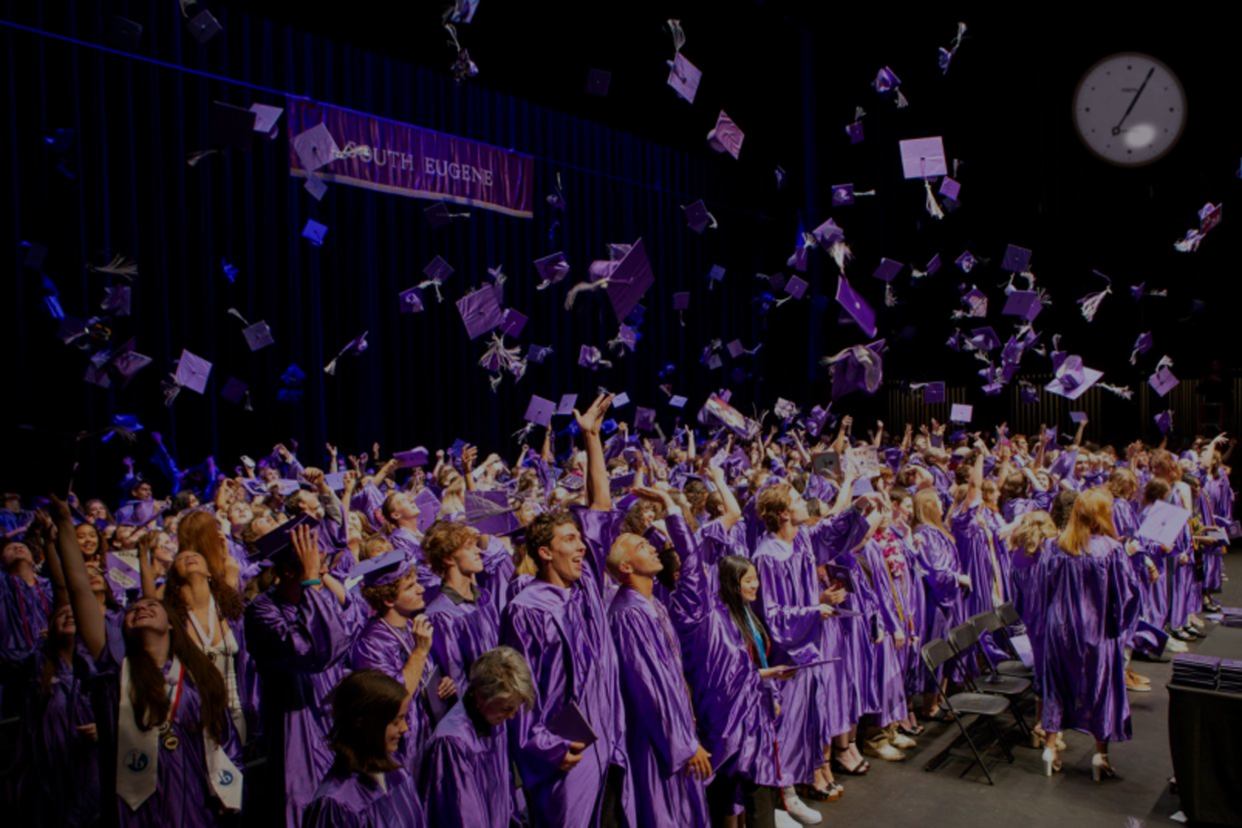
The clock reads 7,05
